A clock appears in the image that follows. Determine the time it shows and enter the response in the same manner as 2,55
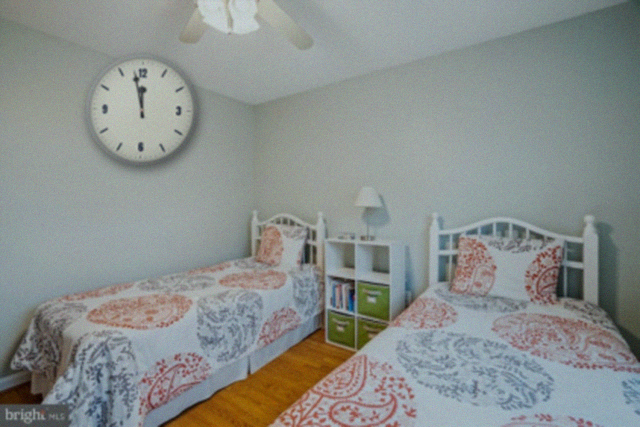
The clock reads 11,58
